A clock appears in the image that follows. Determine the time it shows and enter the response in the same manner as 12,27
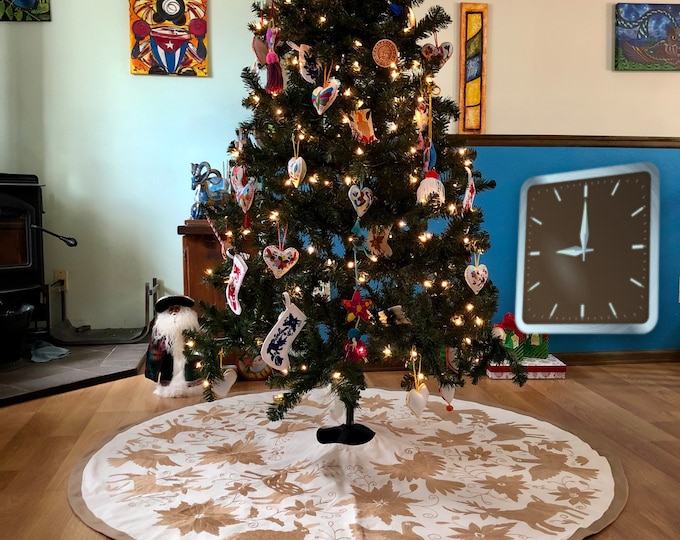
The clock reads 9,00
